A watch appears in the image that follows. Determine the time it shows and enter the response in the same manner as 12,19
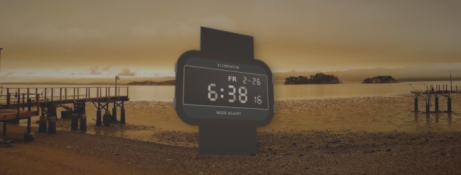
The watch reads 6,38
